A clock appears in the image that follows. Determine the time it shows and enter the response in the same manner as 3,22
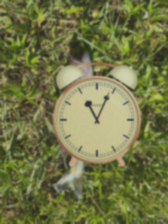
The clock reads 11,04
